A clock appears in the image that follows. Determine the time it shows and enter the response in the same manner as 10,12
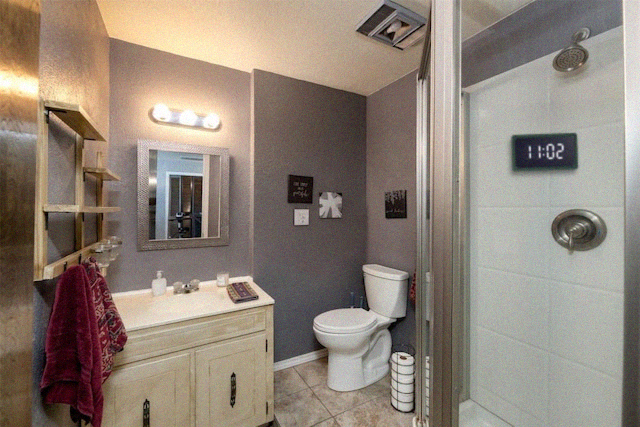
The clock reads 11,02
